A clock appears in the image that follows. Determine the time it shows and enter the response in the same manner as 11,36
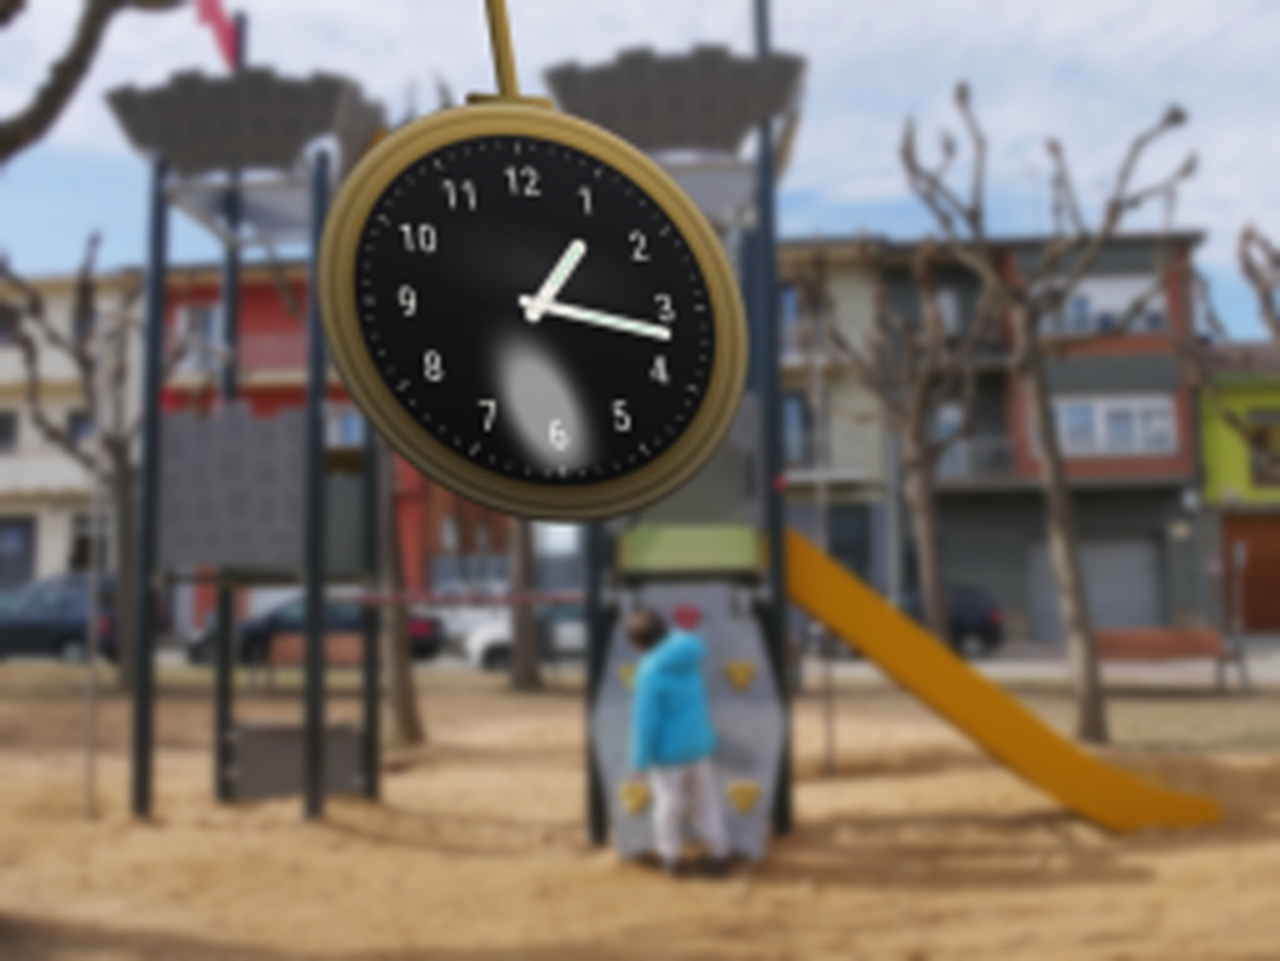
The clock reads 1,17
